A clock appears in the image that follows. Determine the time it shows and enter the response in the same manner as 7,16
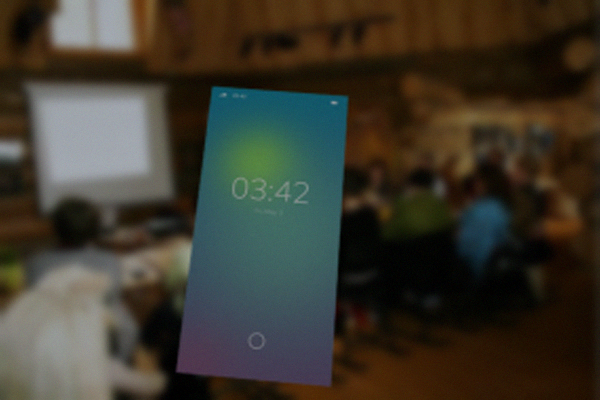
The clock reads 3,42
